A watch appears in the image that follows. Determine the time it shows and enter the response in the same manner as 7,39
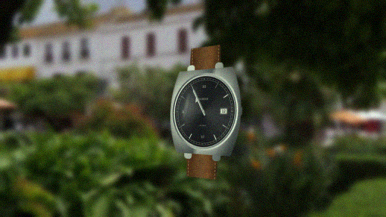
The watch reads 10,55
